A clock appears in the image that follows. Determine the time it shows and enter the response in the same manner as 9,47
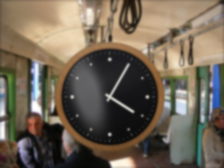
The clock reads 4,05
